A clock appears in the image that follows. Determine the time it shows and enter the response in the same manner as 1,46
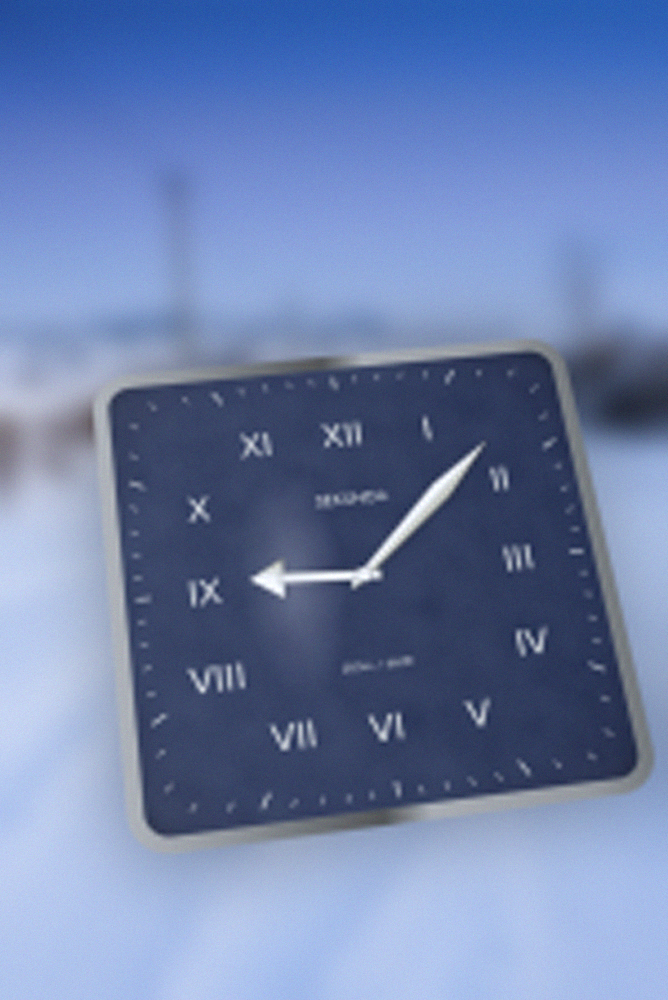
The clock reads 9,08
